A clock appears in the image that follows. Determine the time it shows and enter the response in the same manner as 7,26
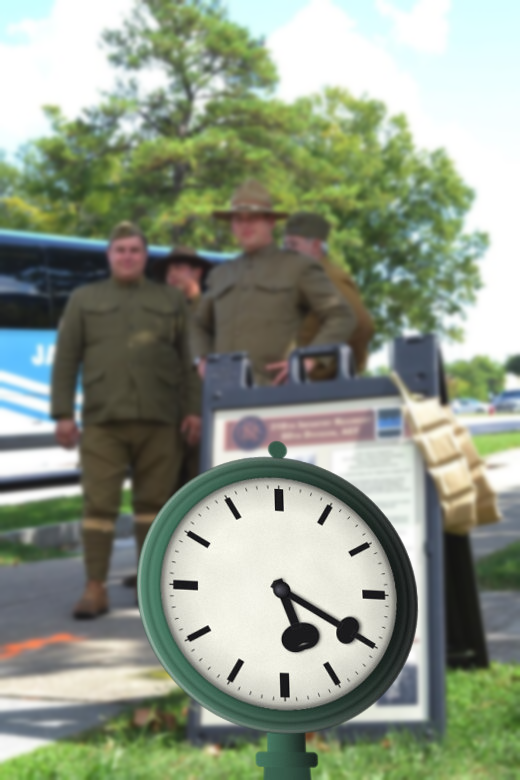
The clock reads 5,20
